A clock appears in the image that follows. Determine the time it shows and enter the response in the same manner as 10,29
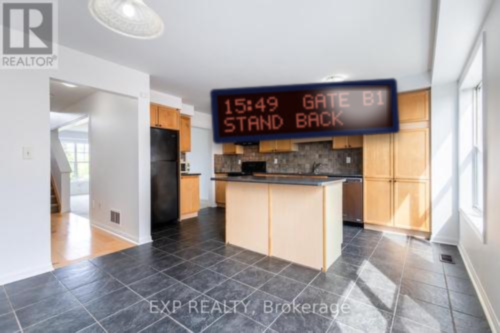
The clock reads 15,49
